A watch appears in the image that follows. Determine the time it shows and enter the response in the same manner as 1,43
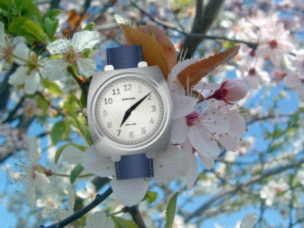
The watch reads 7,09
